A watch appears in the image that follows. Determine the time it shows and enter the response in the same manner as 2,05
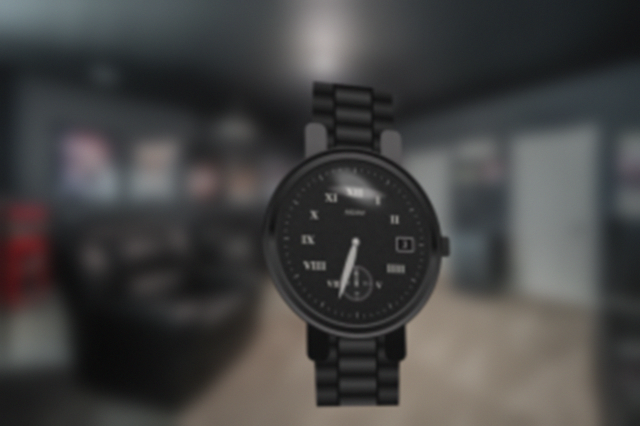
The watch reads 6,33
